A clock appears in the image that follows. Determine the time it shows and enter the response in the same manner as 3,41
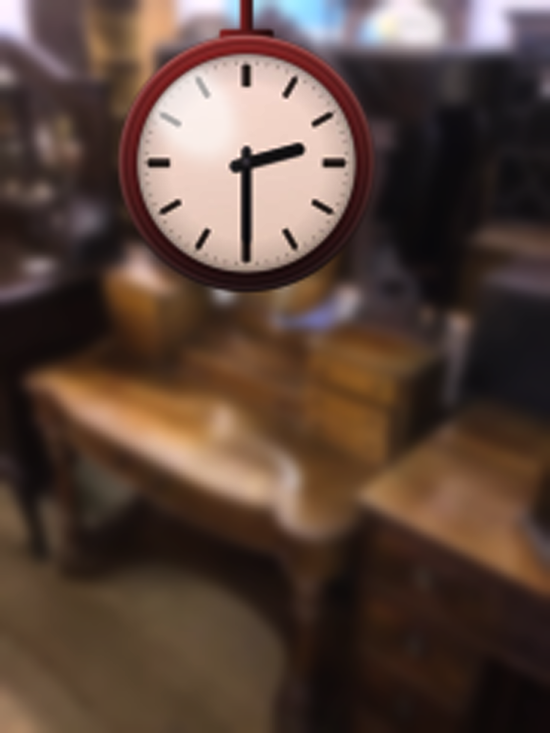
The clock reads 2,30
